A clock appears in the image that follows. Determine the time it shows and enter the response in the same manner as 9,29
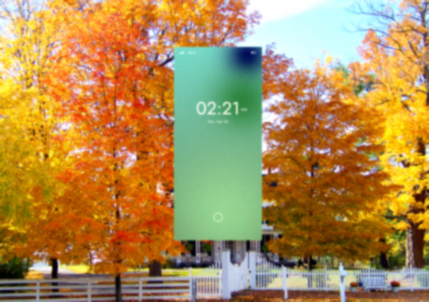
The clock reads 2,21
